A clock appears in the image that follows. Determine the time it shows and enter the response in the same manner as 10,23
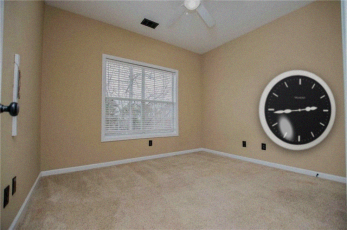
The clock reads 2,44
